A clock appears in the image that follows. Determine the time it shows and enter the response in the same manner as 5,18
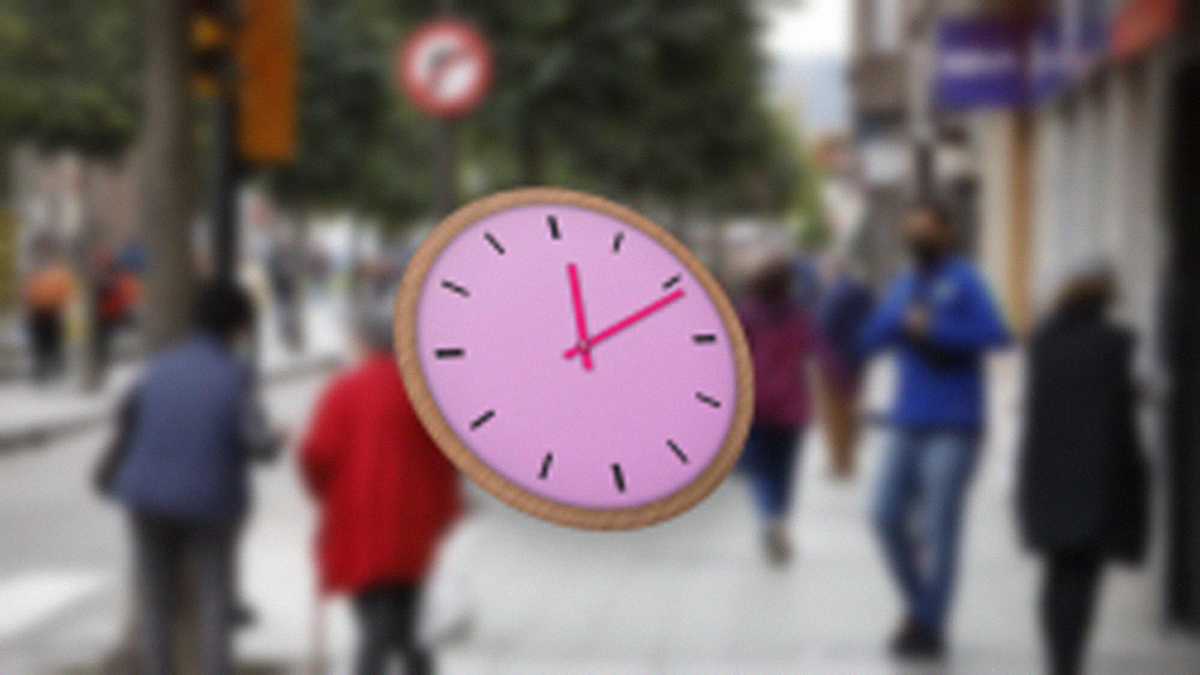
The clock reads 12,11
